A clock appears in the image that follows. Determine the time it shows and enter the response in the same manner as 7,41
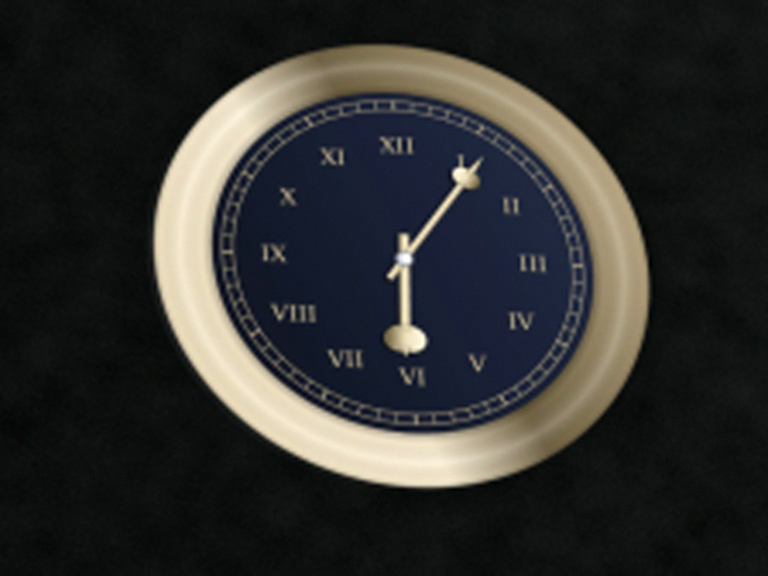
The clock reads 6,06
